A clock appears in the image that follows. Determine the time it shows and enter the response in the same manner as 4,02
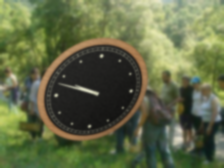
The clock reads 9,48
